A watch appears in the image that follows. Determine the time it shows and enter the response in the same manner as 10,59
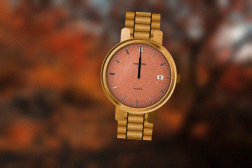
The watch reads 12,00
